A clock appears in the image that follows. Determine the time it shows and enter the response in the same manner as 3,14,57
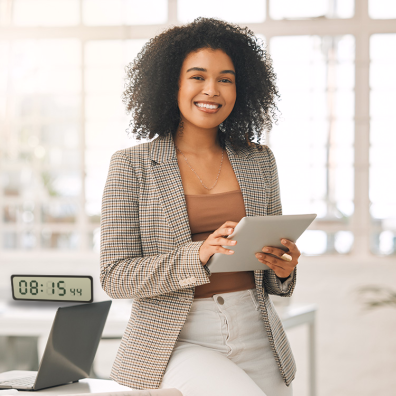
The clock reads 8,15,44
